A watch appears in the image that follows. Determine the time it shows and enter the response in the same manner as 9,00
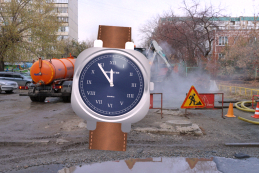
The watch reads 11,54
